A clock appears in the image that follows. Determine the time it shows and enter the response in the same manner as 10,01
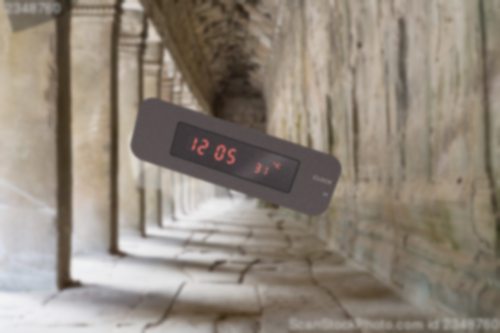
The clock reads 12,05
